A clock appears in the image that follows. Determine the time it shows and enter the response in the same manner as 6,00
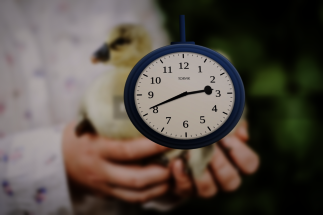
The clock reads 2,41
